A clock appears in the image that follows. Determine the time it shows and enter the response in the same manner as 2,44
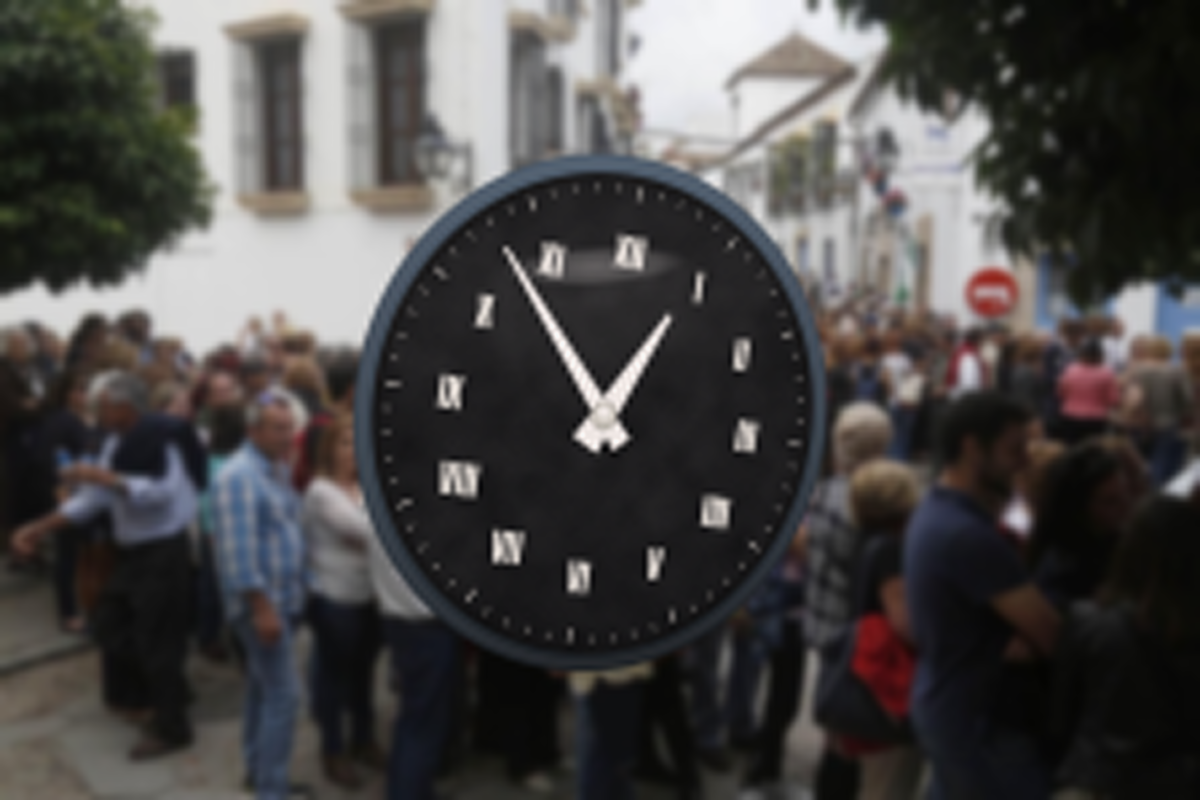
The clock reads 12,53
